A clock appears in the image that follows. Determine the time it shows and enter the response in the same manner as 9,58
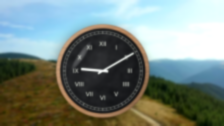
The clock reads 9,10
